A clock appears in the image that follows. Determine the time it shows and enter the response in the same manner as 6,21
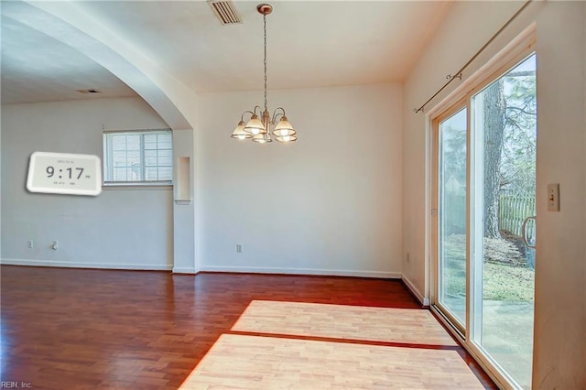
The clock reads 9,17
